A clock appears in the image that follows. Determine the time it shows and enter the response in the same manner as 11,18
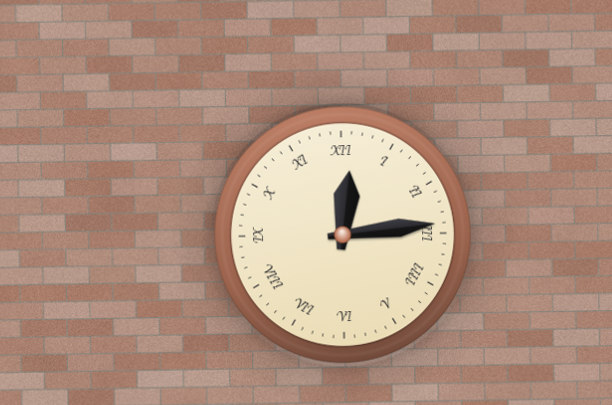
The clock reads 12,14
